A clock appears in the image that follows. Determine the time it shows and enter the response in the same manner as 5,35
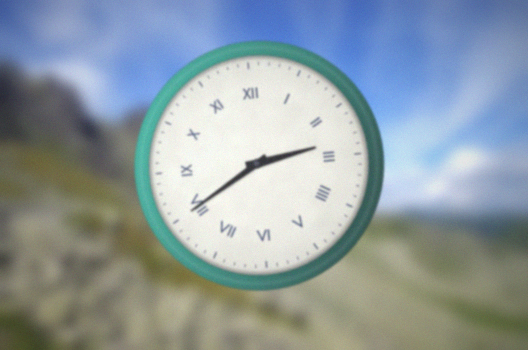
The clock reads 2,40
